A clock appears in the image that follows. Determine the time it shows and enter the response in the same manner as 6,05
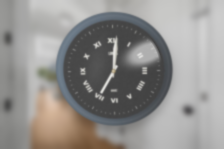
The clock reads 7,01
